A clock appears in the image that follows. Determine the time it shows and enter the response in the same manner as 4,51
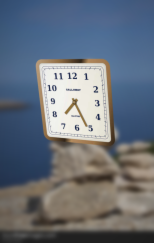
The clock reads 7,26
